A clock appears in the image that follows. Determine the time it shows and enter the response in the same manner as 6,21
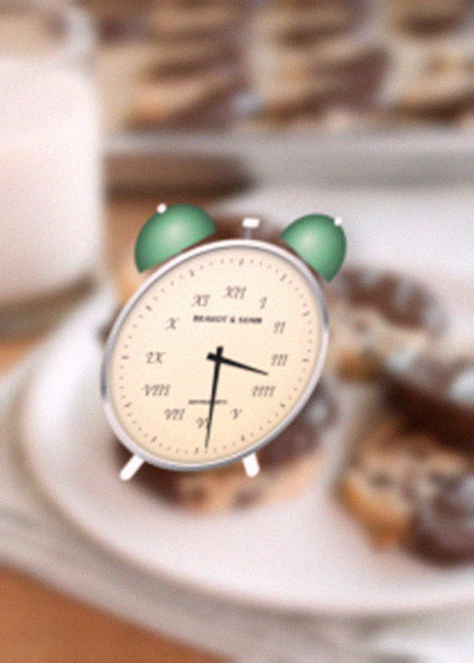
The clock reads 3,29
